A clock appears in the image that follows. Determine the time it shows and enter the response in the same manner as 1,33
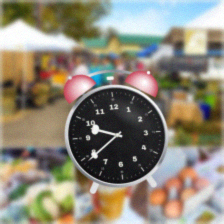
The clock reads 9,39
